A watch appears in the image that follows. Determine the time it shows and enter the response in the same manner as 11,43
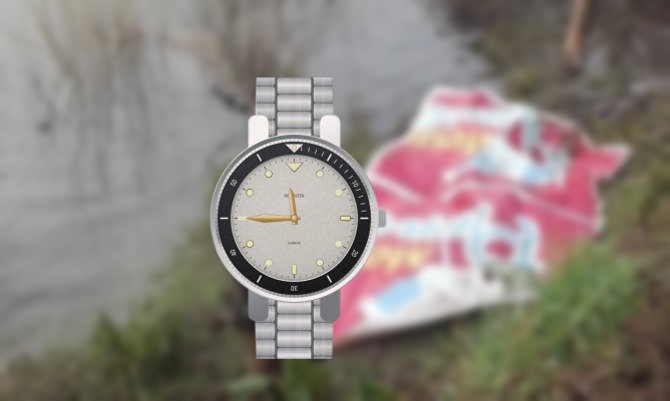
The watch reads 11,45
